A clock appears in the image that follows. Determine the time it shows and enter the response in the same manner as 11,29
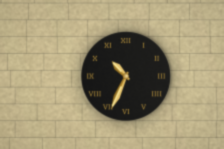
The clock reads 10,34
